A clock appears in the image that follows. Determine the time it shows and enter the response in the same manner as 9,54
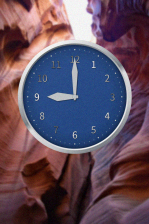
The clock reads 9,00
